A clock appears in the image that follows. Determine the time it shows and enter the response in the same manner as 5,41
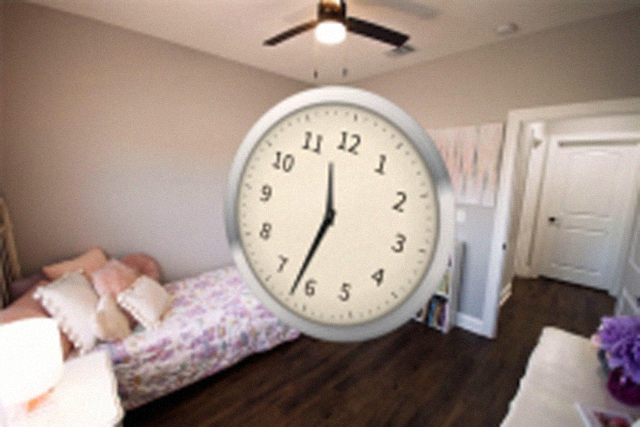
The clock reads 11,32
